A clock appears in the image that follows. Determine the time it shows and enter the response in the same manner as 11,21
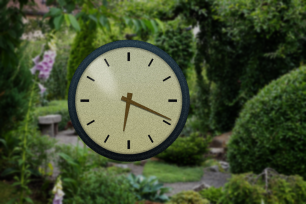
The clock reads 6,19
